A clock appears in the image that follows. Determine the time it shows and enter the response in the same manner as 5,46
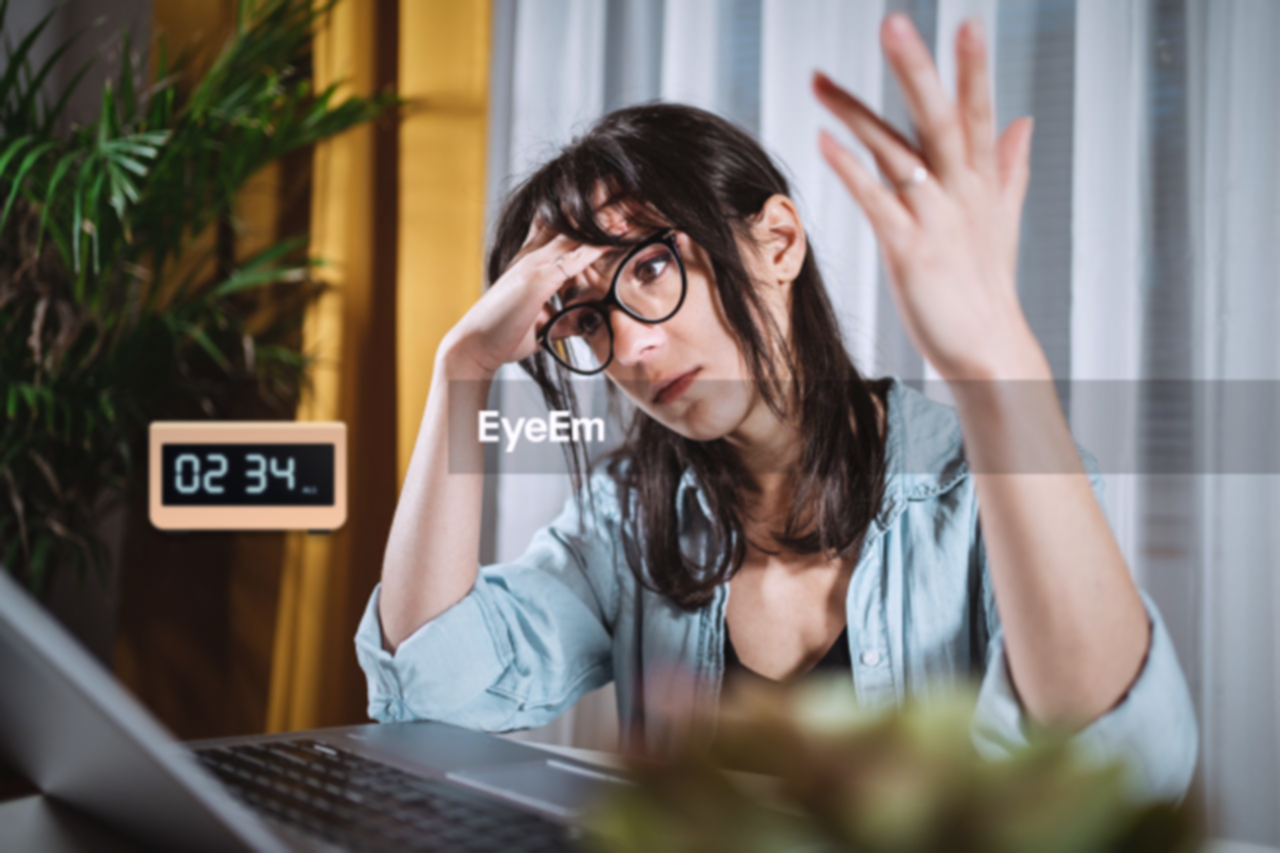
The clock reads 2,34
